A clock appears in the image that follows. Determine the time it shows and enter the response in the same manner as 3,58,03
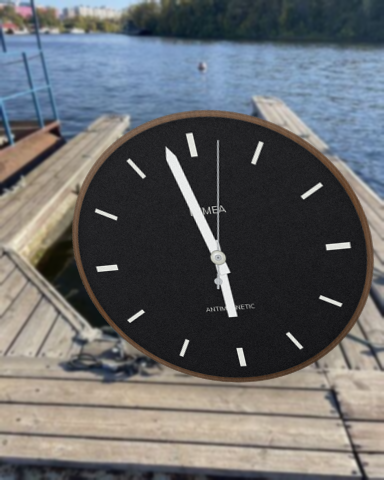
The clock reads 5,58,02
